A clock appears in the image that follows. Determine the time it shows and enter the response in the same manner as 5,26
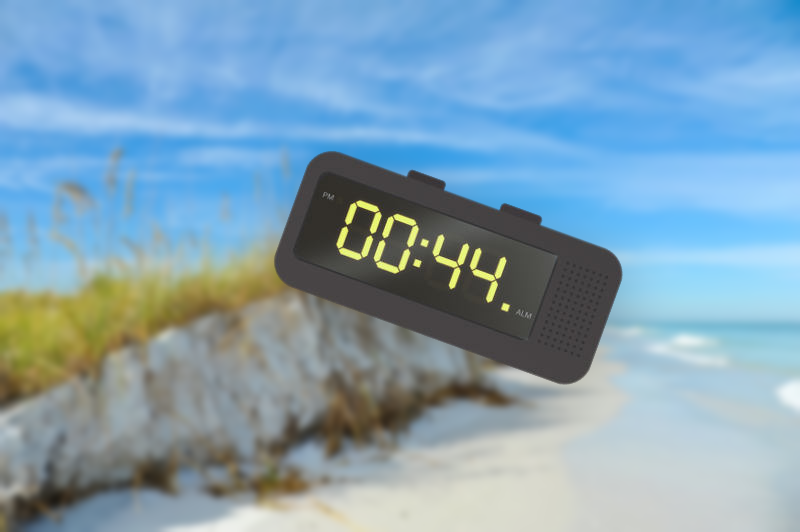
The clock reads 0,44
